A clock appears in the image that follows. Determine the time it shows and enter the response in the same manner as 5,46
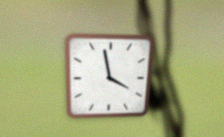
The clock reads 3,58
